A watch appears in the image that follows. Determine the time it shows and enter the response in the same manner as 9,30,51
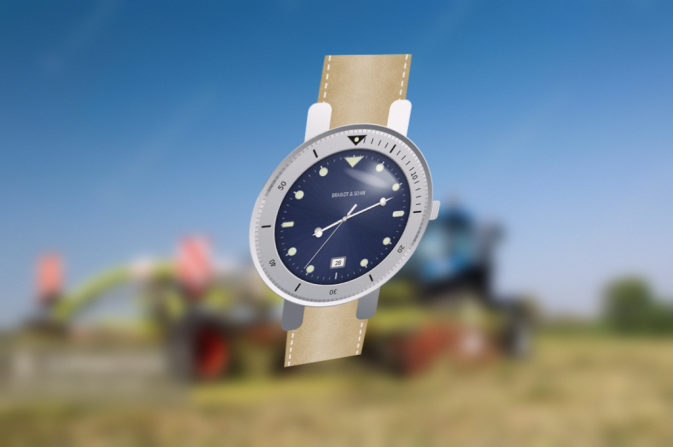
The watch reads 8,11,36
